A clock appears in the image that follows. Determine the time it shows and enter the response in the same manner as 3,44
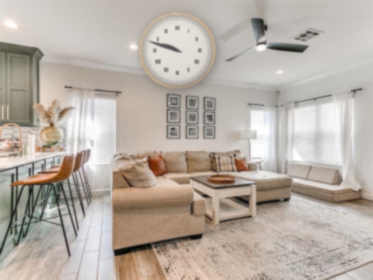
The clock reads 9,48
